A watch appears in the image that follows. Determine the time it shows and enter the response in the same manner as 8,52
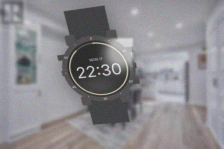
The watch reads 22,30
